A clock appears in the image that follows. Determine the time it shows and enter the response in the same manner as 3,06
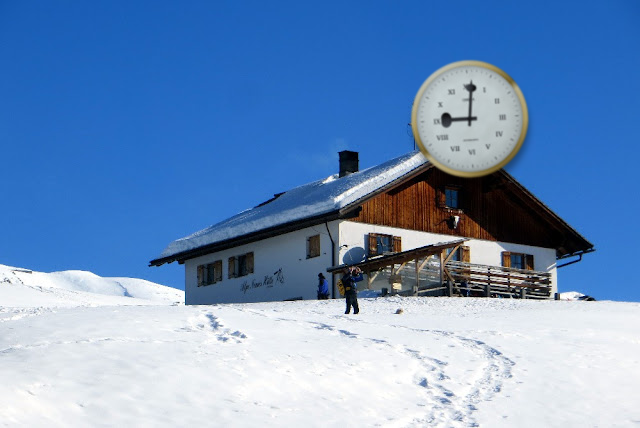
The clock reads 9,01
